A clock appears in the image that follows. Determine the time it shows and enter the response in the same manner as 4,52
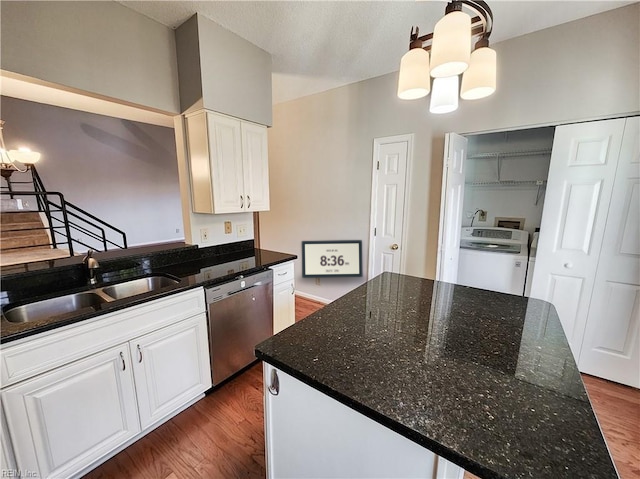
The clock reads 8,36
